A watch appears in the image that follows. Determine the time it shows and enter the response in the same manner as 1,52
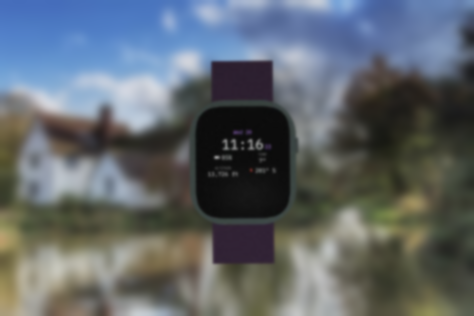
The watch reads 11,16
